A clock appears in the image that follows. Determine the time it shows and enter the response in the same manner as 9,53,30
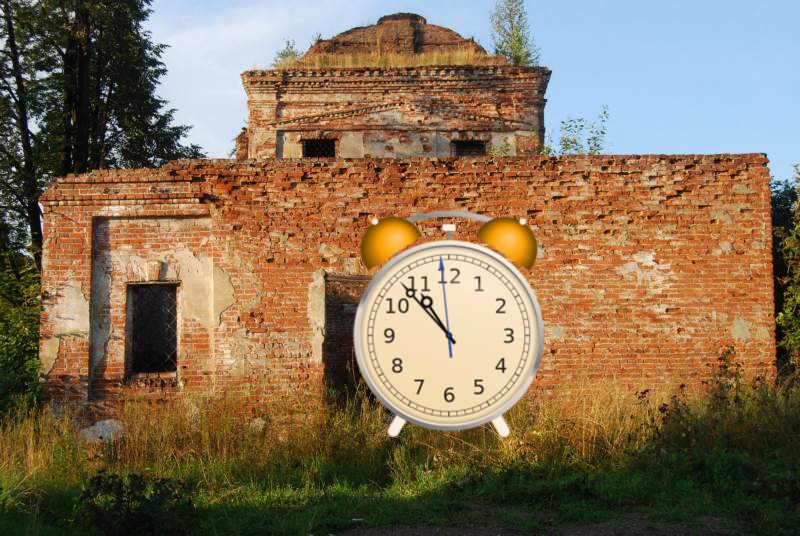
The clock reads 10,52,59
